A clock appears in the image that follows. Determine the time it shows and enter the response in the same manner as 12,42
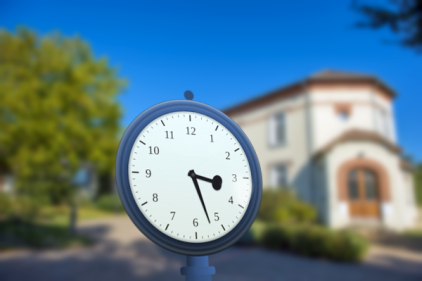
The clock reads 3,27
